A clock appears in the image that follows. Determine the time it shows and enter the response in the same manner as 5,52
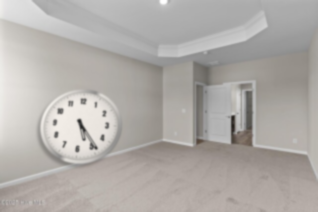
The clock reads 5,24
